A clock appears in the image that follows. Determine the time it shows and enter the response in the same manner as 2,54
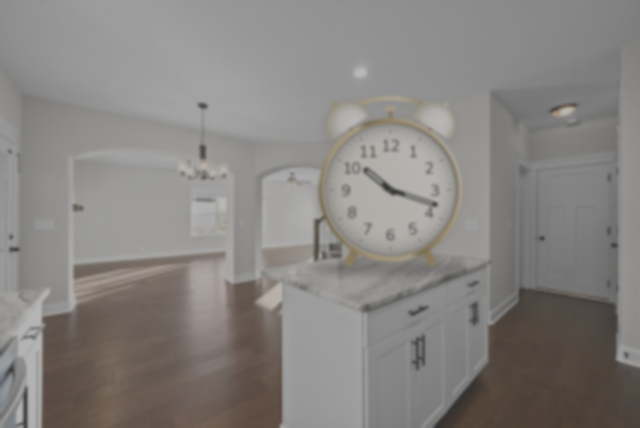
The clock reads 10,18
